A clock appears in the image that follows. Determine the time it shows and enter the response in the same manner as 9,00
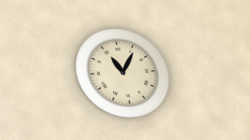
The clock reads 11,06
